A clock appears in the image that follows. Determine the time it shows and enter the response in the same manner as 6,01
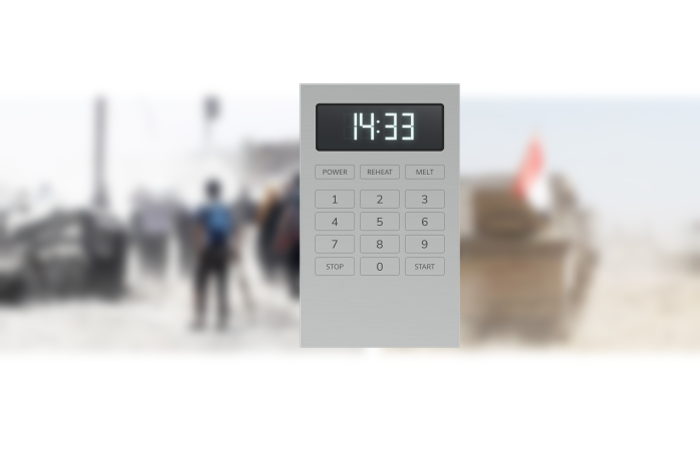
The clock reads 14,33
